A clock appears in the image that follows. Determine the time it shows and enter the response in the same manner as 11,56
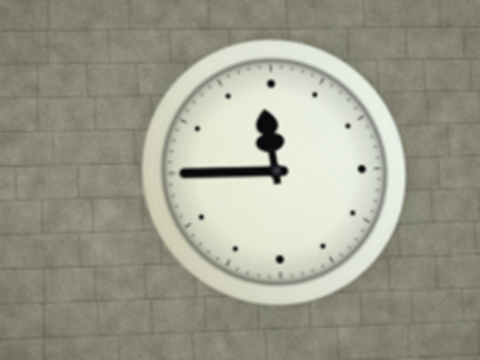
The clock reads 11,45
